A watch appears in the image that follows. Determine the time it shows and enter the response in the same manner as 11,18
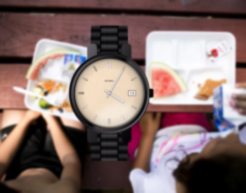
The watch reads 4,05
